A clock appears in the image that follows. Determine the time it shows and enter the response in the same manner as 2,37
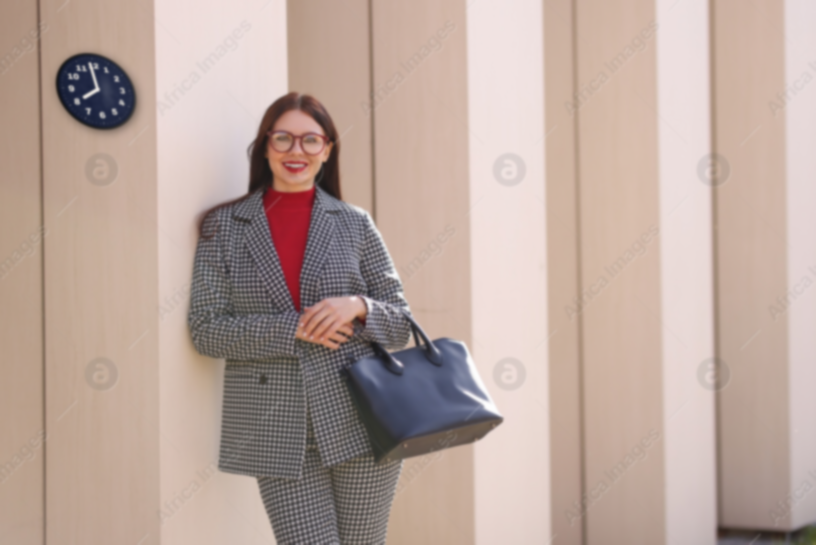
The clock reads 7,59
